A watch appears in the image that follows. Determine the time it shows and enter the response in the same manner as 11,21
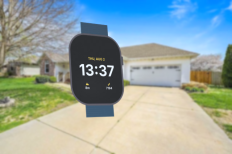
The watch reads 13,37
